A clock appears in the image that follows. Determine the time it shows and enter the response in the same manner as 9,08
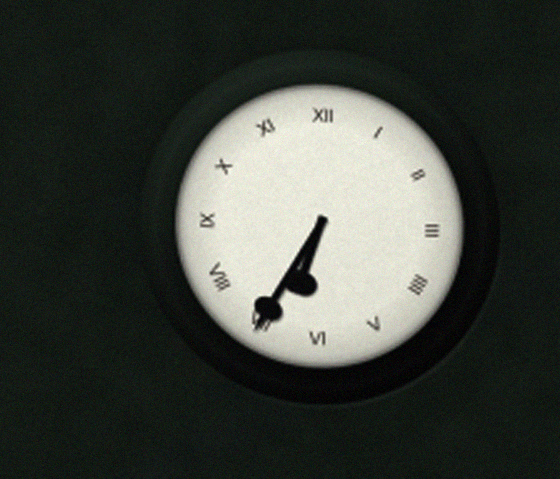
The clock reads 6,35
